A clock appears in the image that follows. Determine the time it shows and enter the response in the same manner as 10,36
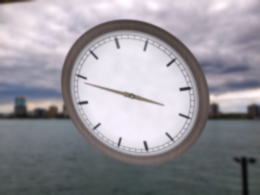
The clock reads 3,49
